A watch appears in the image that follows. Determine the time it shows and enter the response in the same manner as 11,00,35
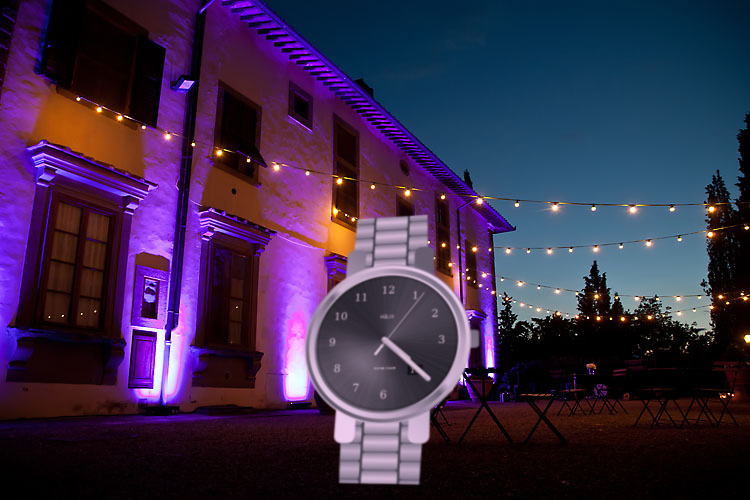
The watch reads 4,22,06
